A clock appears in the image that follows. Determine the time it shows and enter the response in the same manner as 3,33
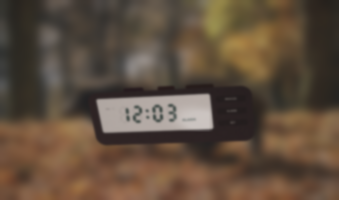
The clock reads 12,03
